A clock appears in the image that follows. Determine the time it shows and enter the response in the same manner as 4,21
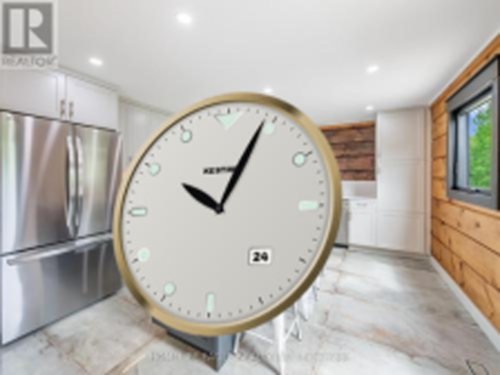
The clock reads 10,04
